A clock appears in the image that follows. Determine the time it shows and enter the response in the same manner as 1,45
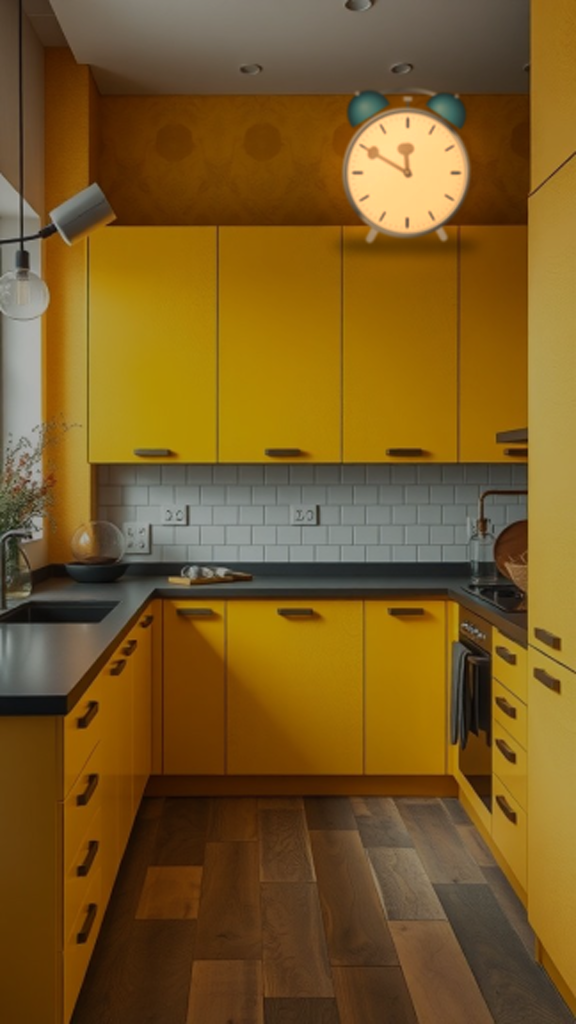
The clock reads 11,50
